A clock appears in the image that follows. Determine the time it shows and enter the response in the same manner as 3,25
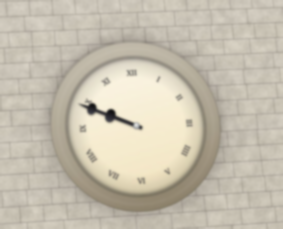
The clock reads 9,49
